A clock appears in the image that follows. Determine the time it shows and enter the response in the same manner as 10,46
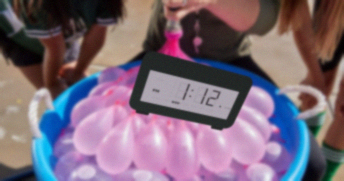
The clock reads 1,12
